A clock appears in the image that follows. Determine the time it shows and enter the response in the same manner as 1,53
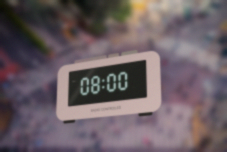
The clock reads 8,00
